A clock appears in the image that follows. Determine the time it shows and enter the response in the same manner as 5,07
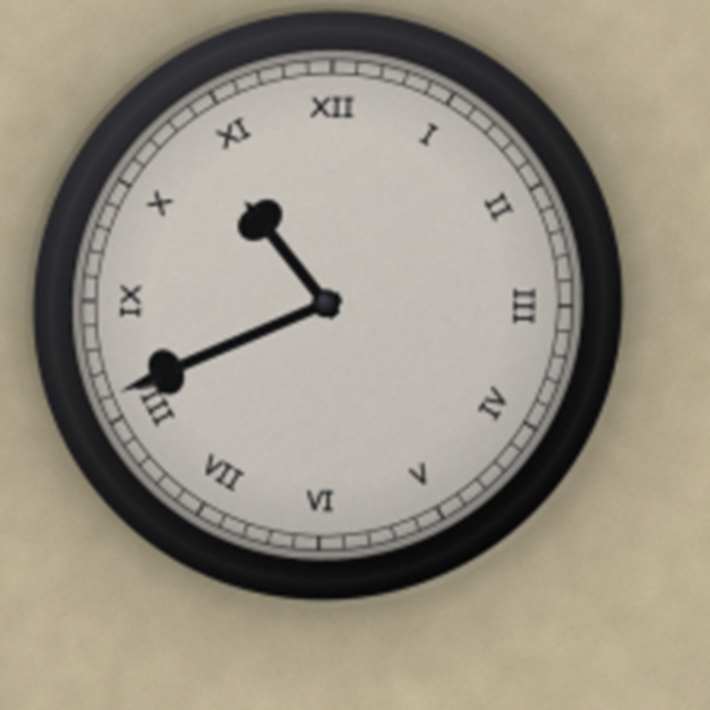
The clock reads 10,41
